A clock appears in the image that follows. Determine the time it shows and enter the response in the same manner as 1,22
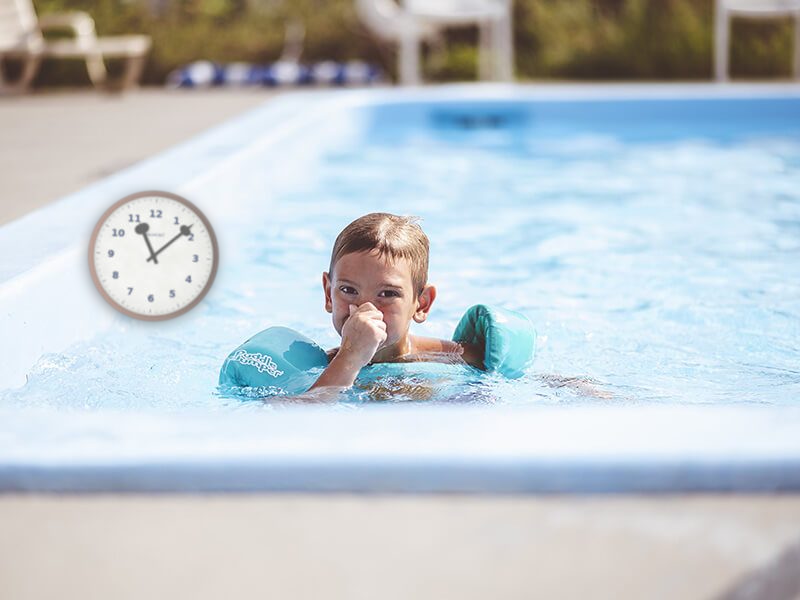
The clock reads 11,08
